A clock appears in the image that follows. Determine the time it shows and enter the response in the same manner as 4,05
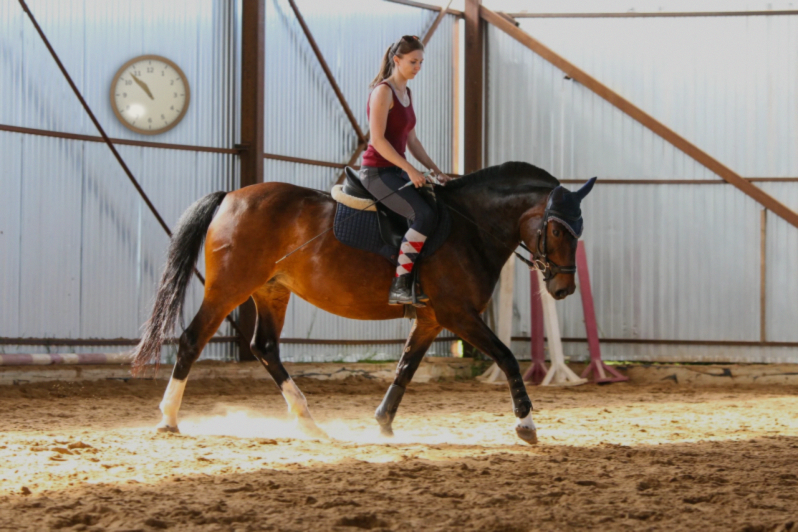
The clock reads 10,53
